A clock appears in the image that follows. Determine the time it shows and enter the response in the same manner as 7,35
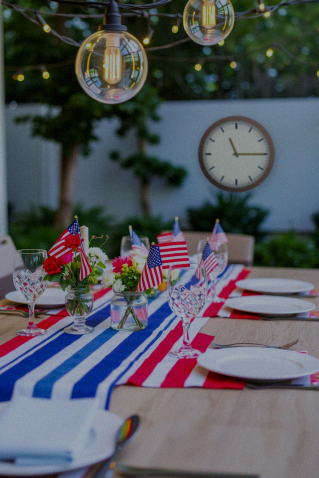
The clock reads 11,15
